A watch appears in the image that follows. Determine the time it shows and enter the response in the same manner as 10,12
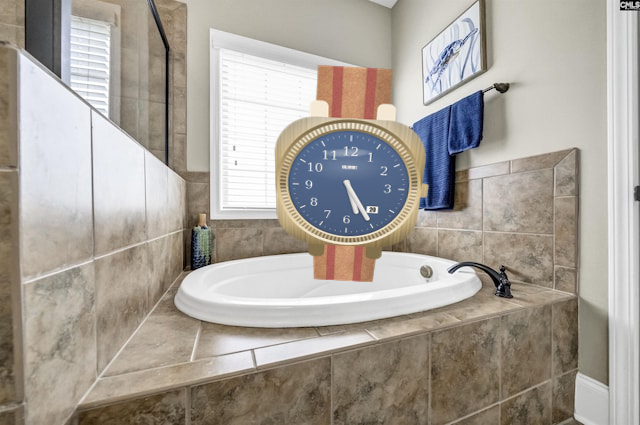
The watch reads 5,25
